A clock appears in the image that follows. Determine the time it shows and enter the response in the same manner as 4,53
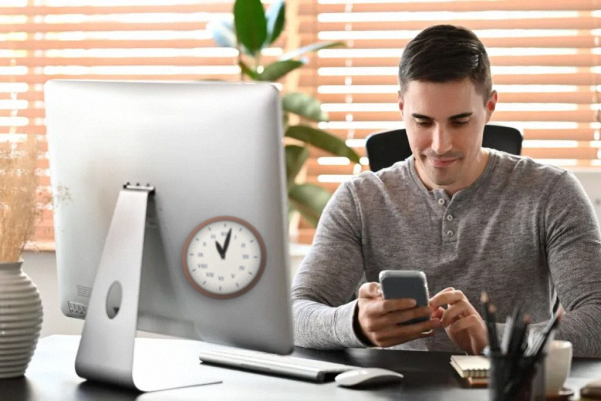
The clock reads 11,02
